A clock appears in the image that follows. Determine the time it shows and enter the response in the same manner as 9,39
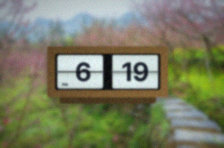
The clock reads 6,19
